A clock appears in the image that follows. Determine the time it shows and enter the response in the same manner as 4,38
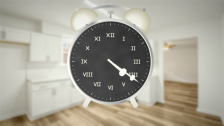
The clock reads 4,21
